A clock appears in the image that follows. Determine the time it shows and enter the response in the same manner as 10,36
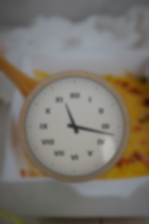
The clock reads 11,17
